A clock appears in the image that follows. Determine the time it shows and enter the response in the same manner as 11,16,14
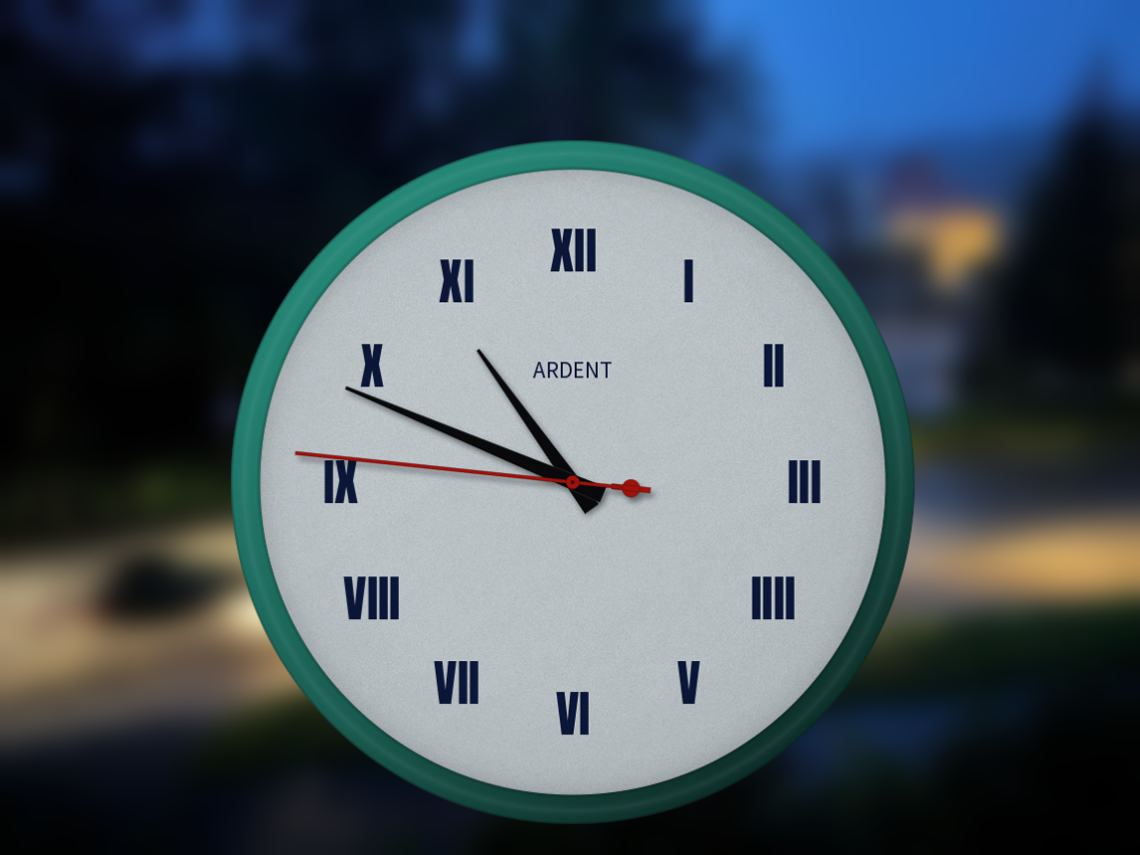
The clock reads 10,48,46
